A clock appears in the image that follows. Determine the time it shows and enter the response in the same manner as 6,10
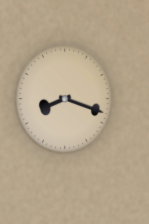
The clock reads 8,18
